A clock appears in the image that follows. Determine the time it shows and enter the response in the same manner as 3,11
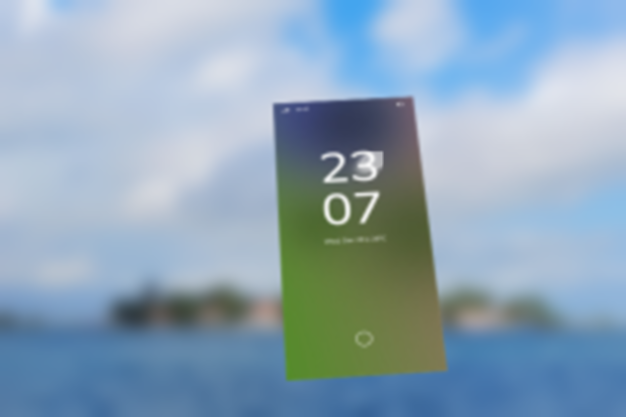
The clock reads 23,07
